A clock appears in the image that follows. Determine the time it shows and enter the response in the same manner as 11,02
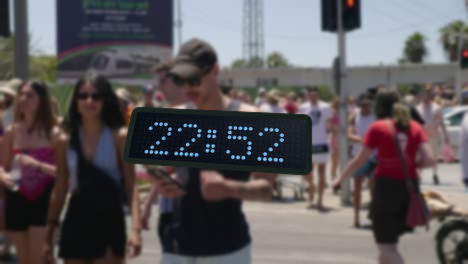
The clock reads 22,52
